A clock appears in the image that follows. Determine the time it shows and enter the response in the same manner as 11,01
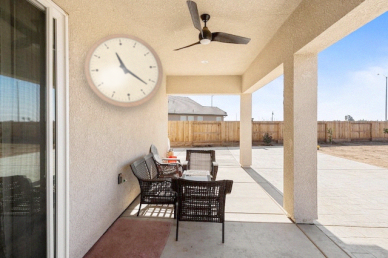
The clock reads 11,22
